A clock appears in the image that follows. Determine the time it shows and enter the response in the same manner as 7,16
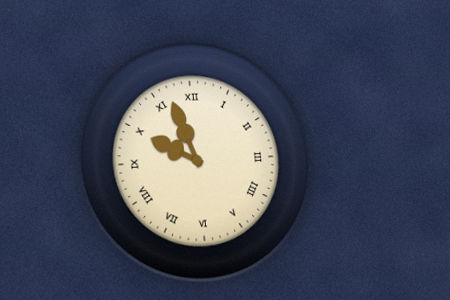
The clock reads 9,57
